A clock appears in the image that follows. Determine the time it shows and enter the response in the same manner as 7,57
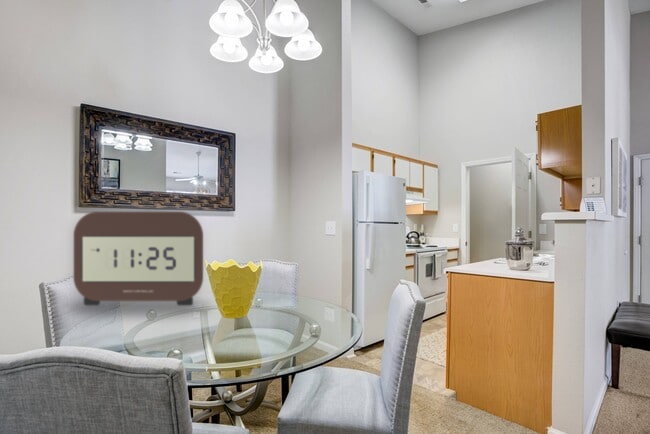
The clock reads 11,25
